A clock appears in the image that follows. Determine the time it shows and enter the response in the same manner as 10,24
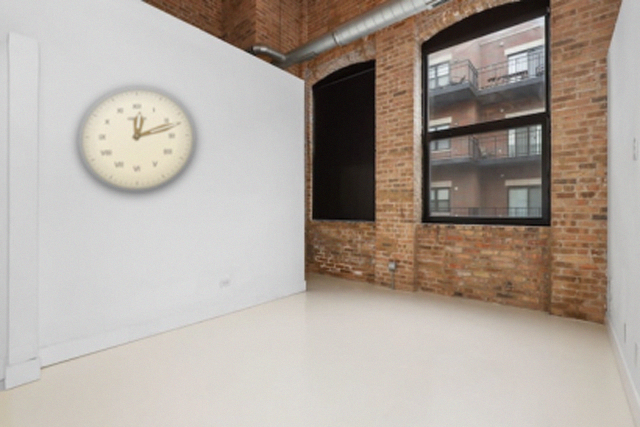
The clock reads 12,12
